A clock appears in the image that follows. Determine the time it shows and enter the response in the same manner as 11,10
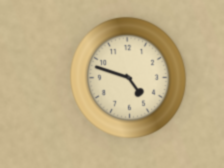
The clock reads 4,48
